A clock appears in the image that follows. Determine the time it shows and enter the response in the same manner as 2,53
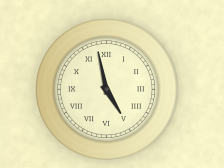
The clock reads 4,58
